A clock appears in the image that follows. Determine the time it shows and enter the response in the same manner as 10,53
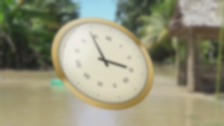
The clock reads 2,54
